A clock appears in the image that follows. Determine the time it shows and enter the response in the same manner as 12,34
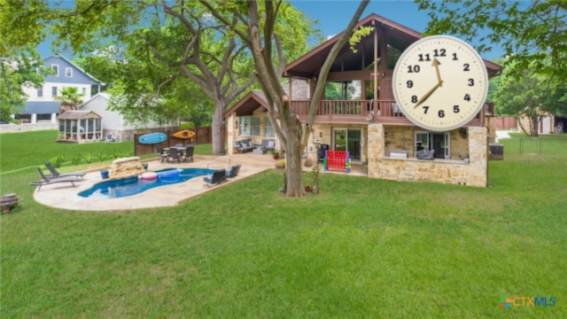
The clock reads 11,38
